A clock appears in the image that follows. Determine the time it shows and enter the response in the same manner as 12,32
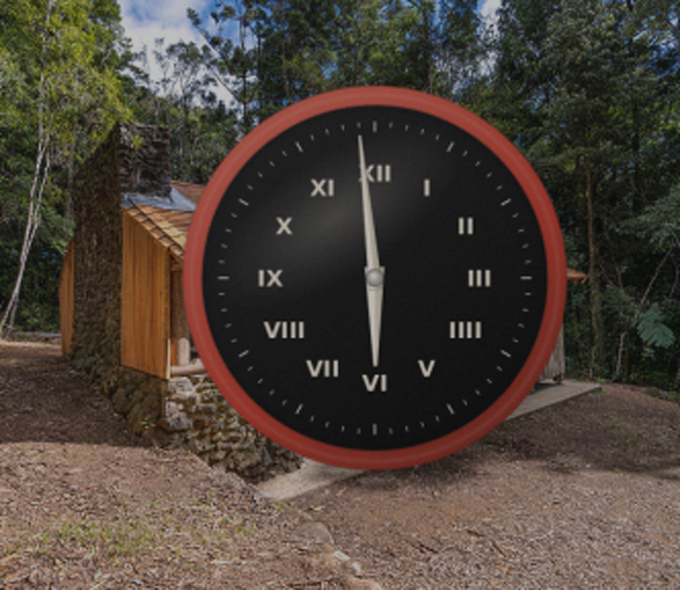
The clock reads 5,59
